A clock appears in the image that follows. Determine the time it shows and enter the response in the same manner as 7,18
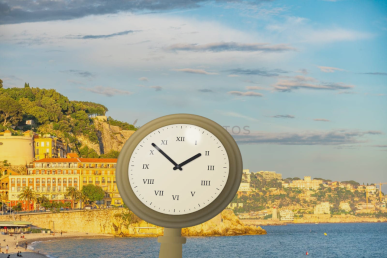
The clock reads 1,52
